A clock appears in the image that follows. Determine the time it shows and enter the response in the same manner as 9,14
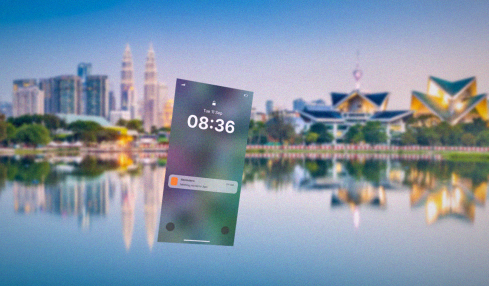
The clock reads 8,36
